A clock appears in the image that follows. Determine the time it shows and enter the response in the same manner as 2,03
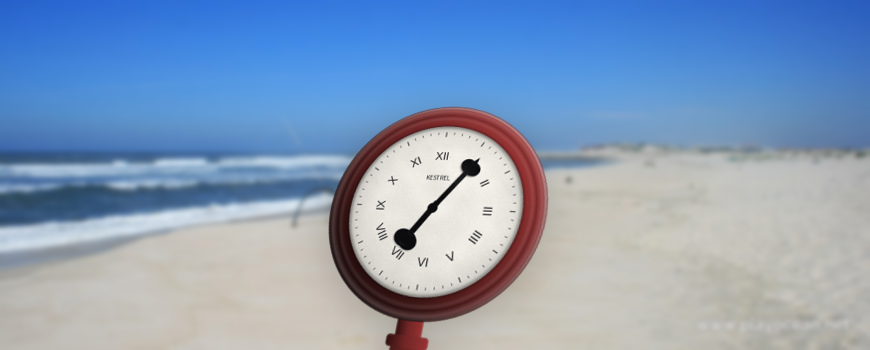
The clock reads 7,06
